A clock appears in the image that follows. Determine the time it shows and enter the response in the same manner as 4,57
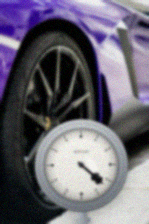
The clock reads 4,22
